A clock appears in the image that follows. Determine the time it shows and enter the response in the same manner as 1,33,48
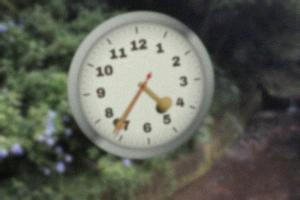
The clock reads 4,36,36
